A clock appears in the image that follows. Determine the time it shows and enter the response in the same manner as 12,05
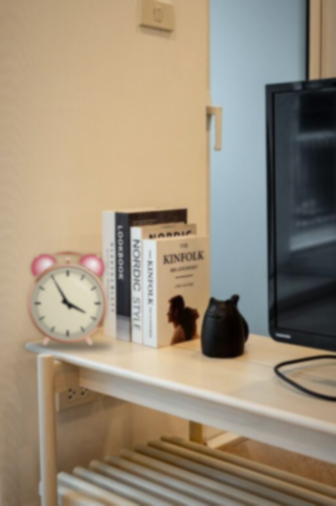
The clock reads 3,55
